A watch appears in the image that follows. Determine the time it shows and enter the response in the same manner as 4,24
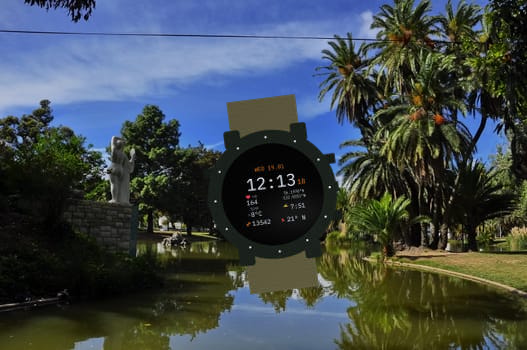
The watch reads 12,13
